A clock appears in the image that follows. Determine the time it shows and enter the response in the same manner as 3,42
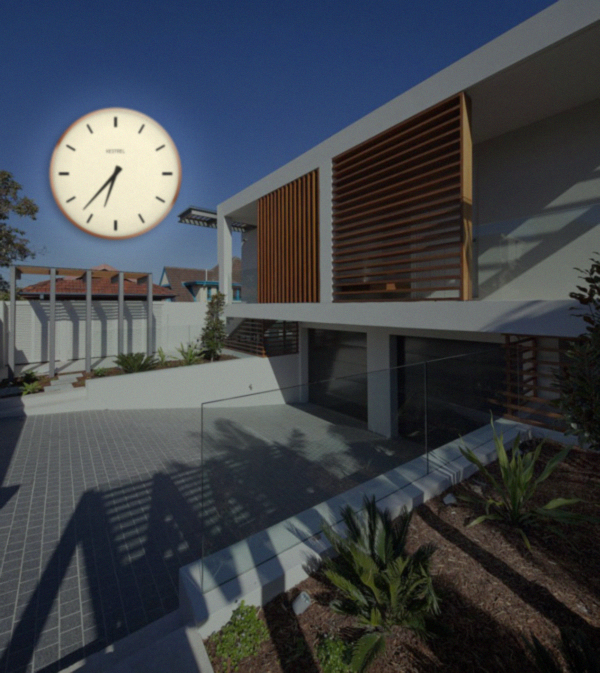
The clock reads 6,37
